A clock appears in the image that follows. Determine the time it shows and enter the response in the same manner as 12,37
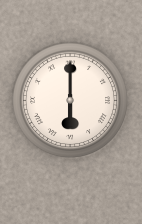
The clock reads 6,00
